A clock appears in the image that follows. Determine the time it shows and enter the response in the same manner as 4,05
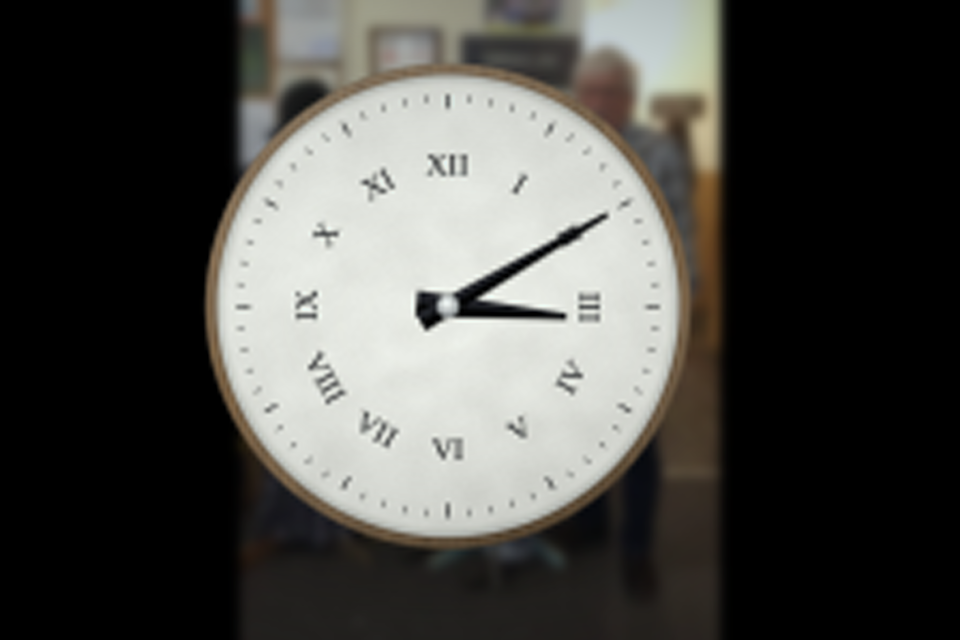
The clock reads 3,10
